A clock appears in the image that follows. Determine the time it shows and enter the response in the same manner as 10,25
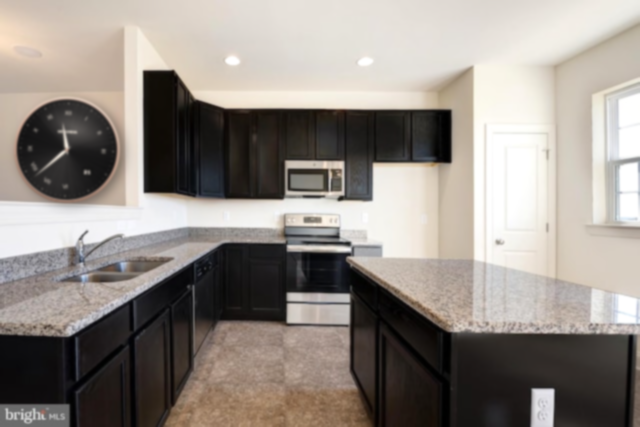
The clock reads 11,38
